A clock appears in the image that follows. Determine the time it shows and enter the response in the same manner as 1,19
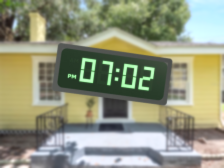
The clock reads 7,02
